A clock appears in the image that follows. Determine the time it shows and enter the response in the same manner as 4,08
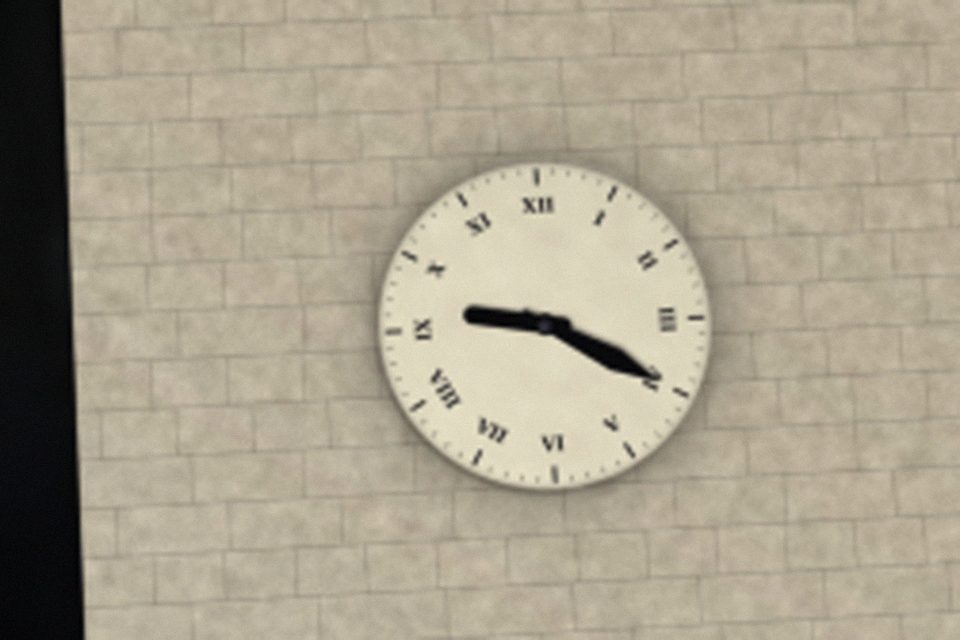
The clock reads 9,20
